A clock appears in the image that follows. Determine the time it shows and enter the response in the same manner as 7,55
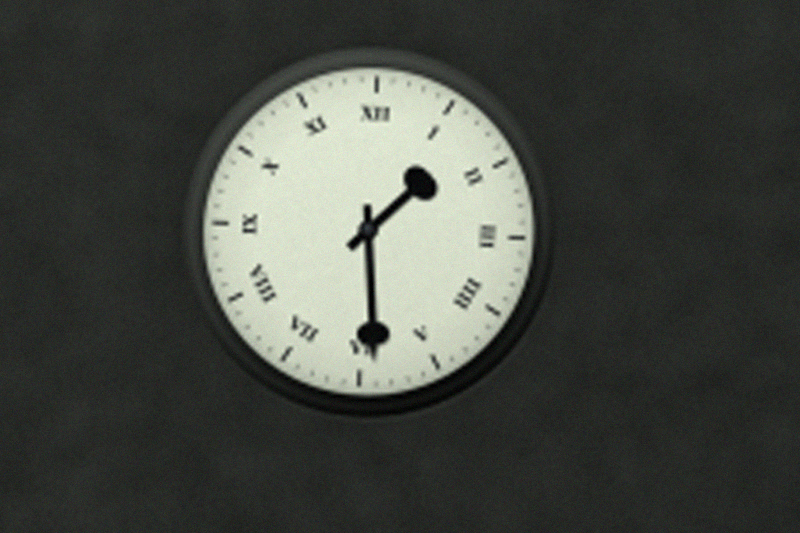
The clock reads 1,29
